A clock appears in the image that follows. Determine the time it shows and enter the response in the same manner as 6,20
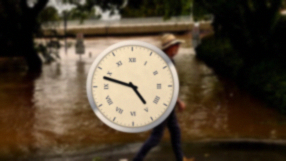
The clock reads 4,48
